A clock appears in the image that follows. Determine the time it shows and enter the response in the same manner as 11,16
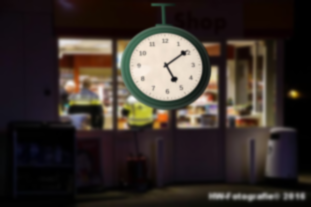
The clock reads 5,09
